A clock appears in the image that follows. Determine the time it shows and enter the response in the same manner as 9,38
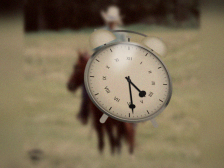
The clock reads 4,29
